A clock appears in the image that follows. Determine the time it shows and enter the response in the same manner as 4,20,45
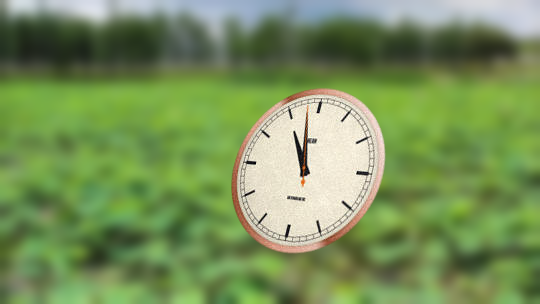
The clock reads 10,57,58
